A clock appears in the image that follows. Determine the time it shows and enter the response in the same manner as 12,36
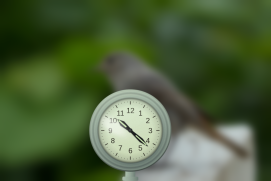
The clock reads 10,22
